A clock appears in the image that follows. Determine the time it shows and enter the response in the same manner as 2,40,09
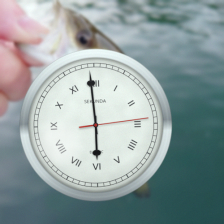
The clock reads 5,59,14
